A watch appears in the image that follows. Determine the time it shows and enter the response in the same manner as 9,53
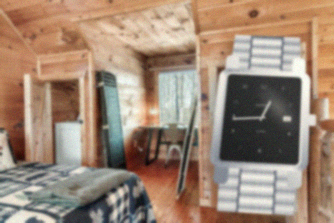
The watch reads 12,44
